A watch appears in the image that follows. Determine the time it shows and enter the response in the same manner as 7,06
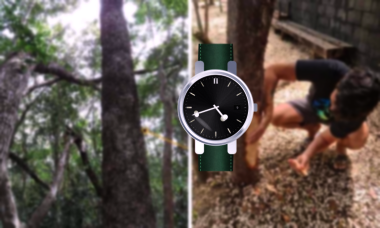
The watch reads 4,42
